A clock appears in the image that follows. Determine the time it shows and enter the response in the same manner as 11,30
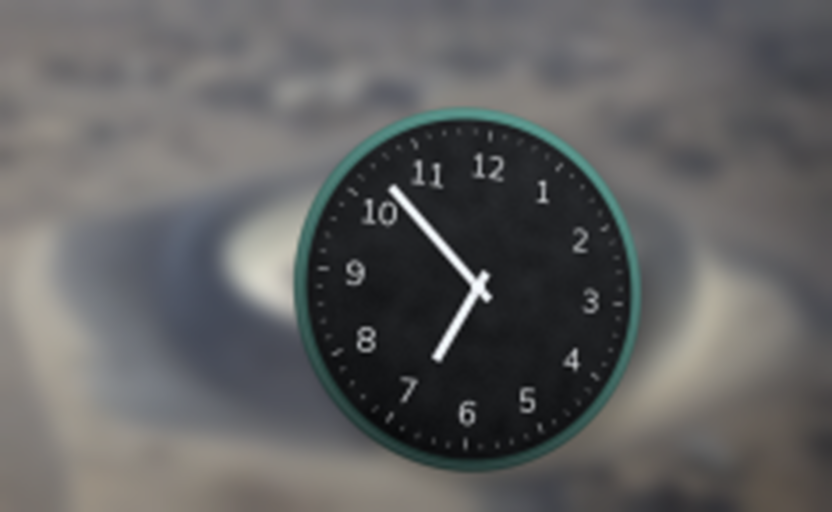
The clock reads 6,52
